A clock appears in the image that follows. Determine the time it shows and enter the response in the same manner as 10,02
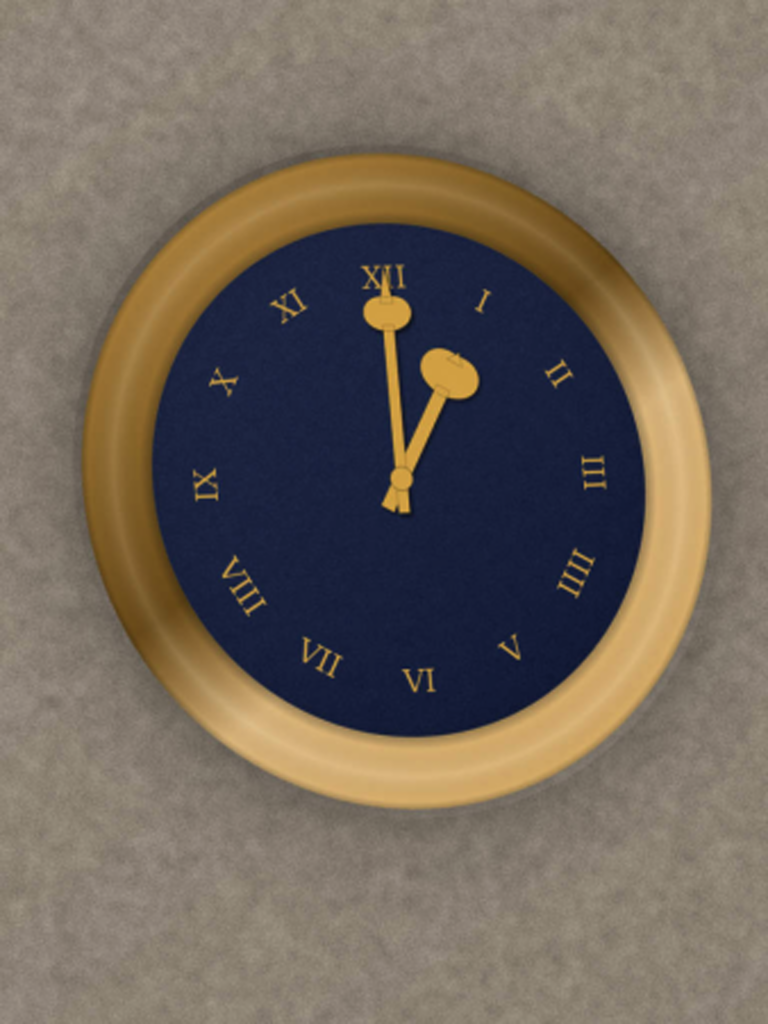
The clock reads 1,00
